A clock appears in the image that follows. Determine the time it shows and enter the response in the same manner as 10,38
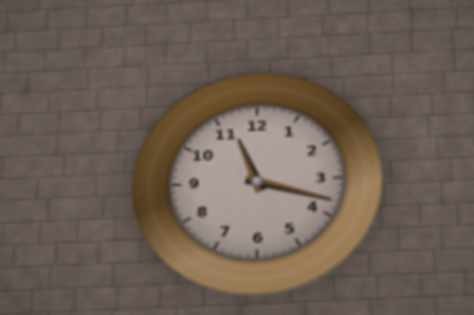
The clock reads 11,18
